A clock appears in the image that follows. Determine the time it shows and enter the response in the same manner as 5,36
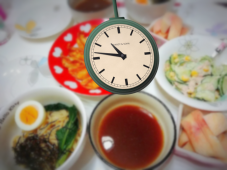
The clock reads 10,47
